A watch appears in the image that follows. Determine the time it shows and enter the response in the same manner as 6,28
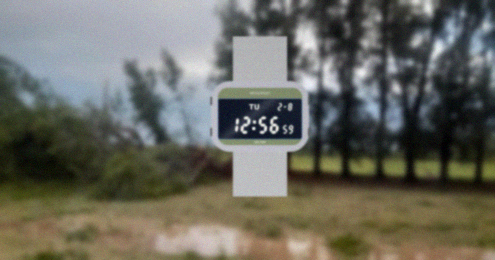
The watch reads 12,56
